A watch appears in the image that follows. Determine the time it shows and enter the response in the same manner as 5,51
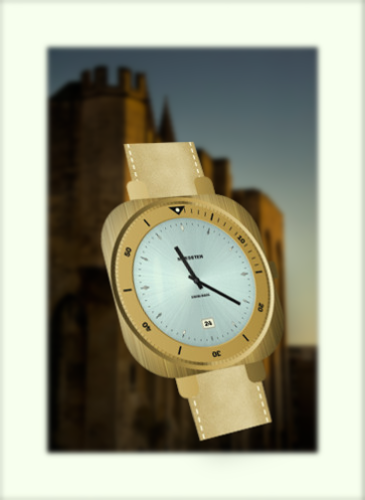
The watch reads 11,21
